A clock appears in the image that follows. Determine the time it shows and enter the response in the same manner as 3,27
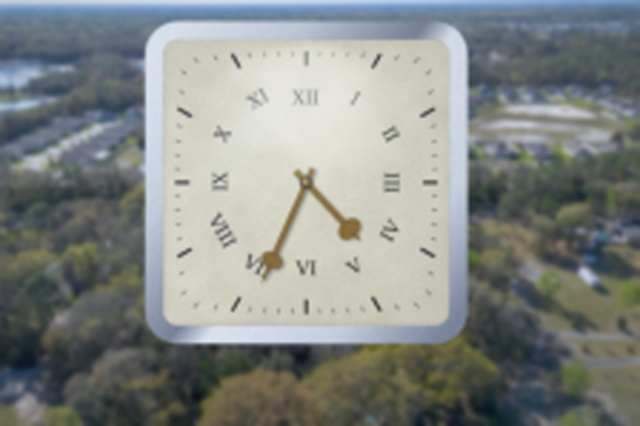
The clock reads 4,34
